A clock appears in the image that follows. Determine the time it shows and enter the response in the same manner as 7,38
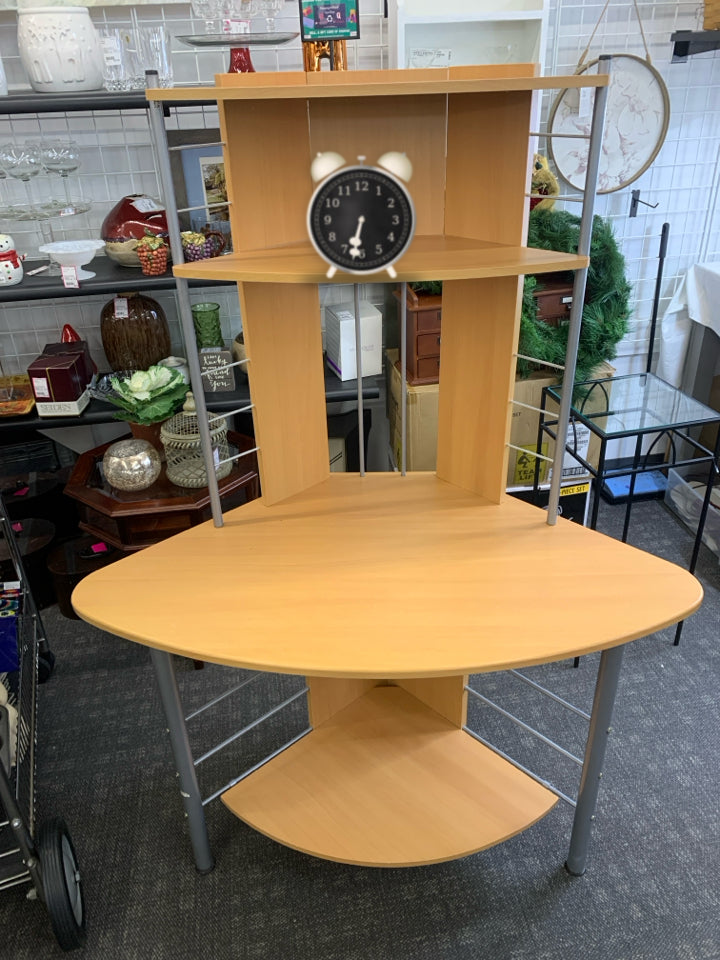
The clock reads 6,32
